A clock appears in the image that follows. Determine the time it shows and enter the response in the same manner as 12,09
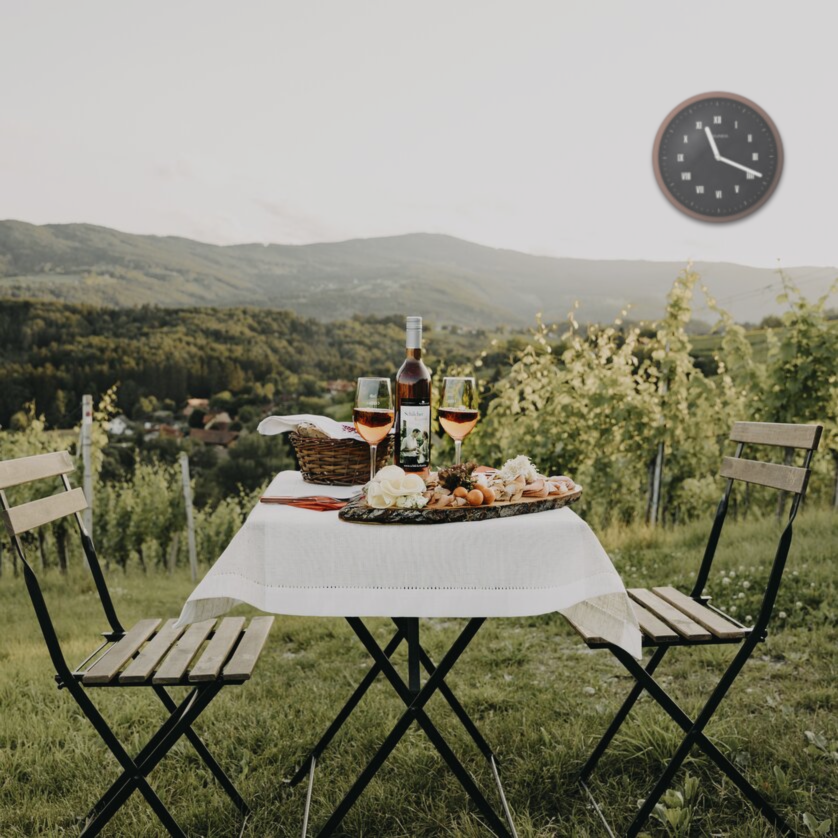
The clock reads 11,19
